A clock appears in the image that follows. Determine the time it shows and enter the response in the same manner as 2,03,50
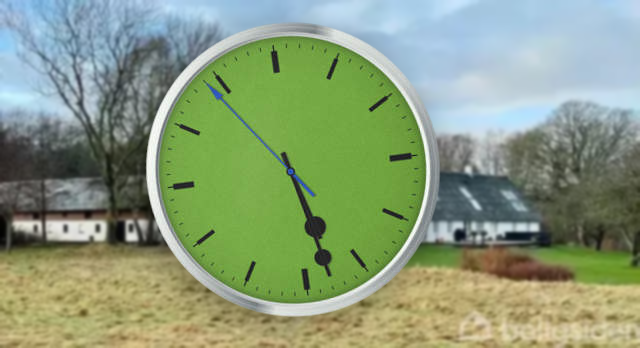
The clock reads 5,27,54
